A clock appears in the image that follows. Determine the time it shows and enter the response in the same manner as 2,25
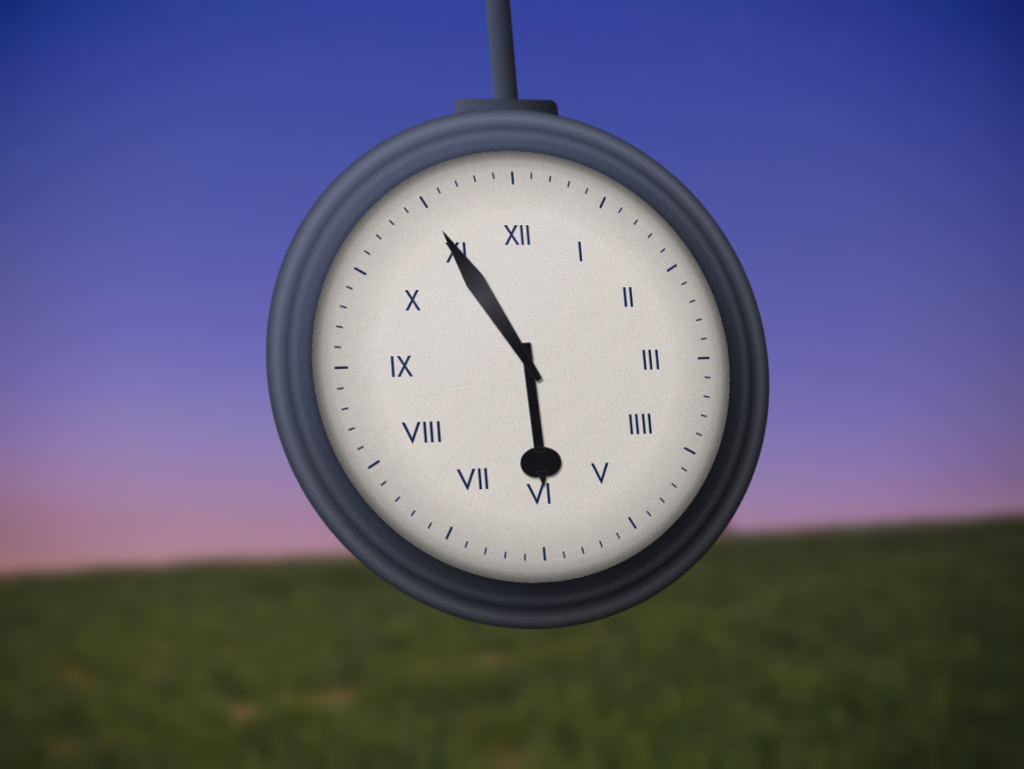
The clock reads 5,55
